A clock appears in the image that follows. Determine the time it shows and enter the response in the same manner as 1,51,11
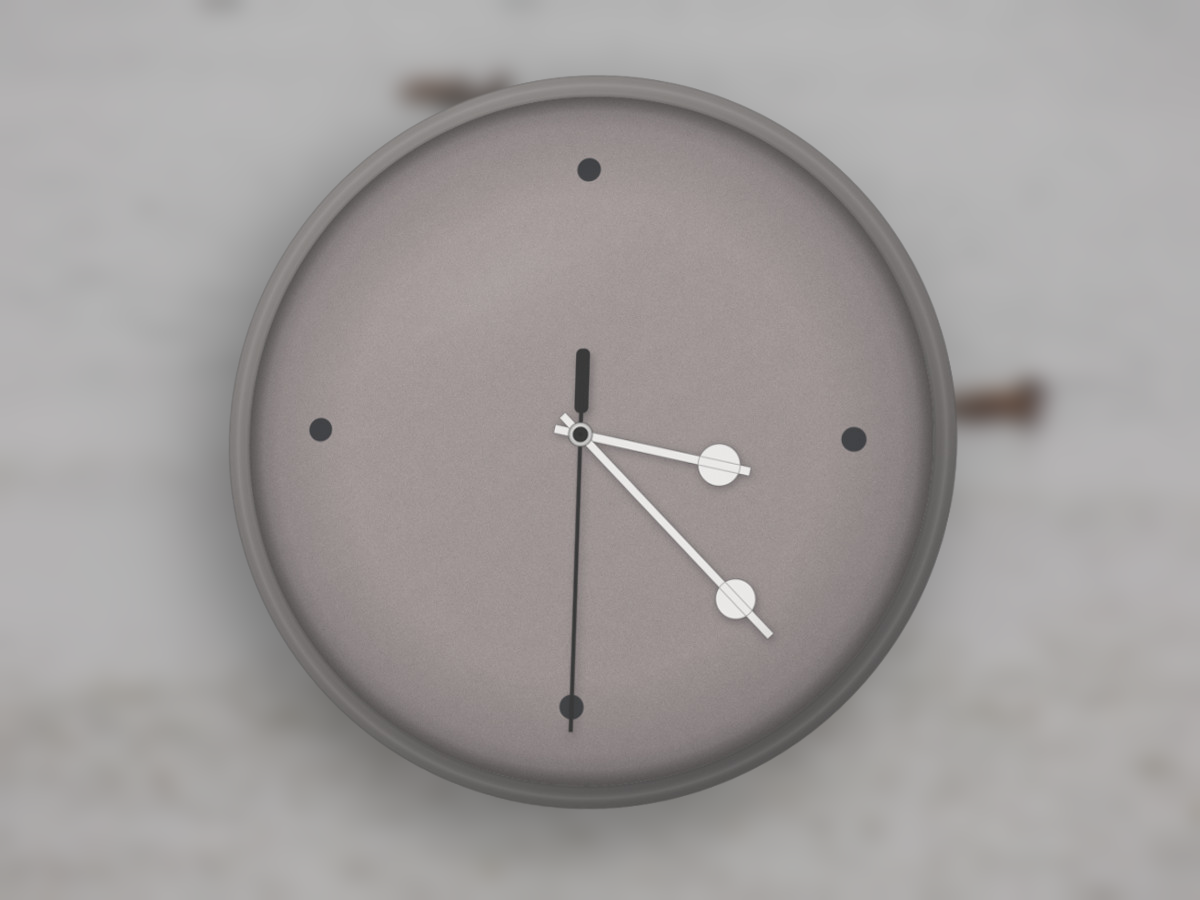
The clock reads 3,22,30
